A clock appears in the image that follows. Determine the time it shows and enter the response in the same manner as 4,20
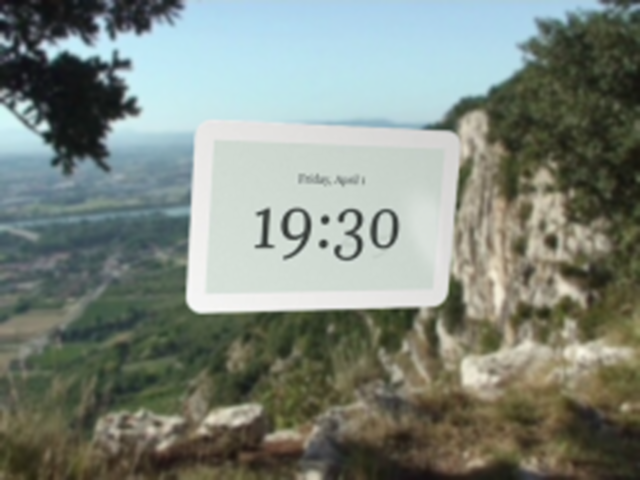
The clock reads 19,30
